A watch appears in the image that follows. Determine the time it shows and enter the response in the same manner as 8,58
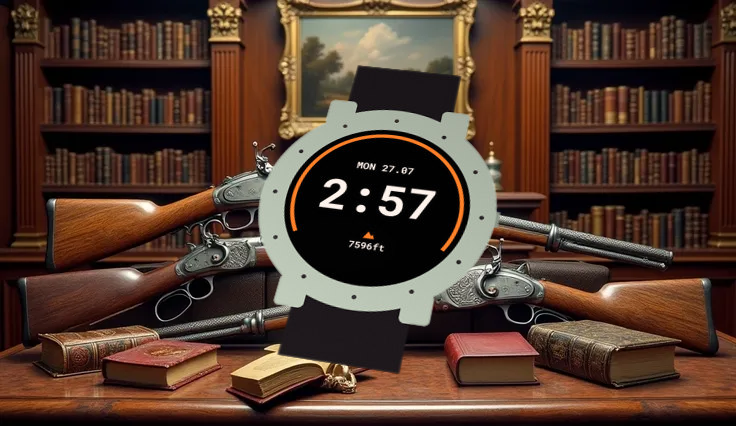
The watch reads 2,57
